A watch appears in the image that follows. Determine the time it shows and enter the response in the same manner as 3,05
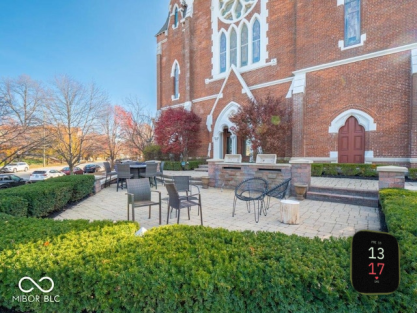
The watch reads 13,17
